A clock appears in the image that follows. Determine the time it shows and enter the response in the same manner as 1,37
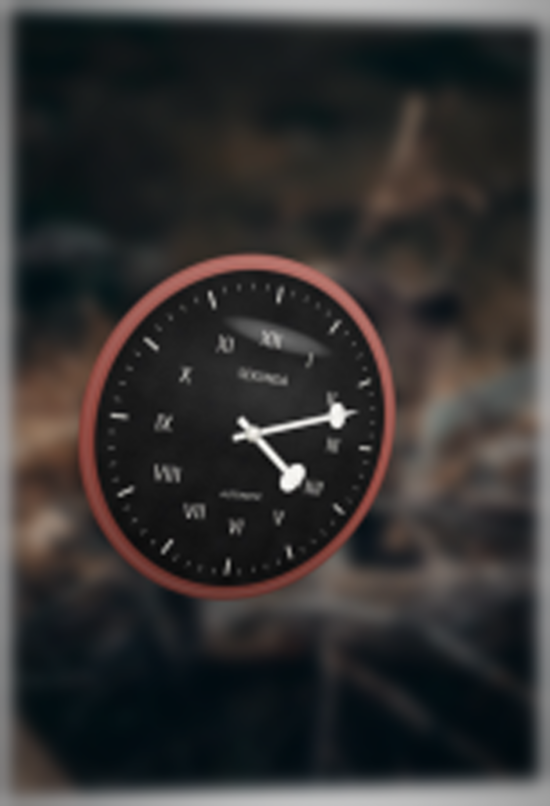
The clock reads 4,12
